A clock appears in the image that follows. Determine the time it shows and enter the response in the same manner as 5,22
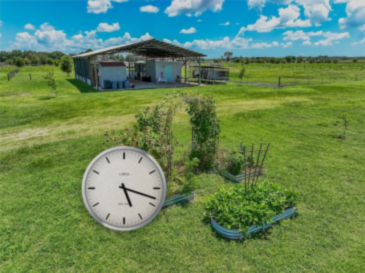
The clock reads 5,18
